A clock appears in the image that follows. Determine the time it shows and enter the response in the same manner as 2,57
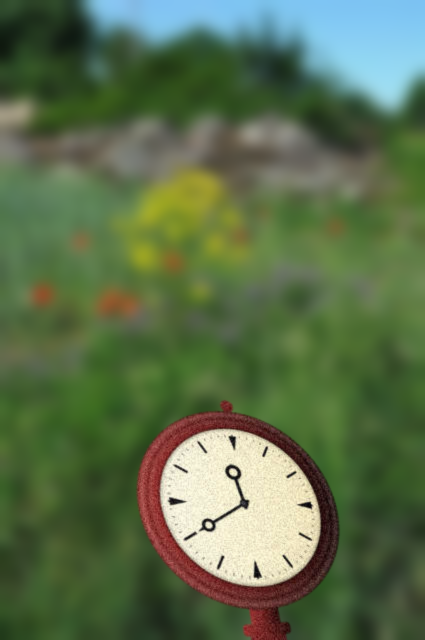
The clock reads 11,40
